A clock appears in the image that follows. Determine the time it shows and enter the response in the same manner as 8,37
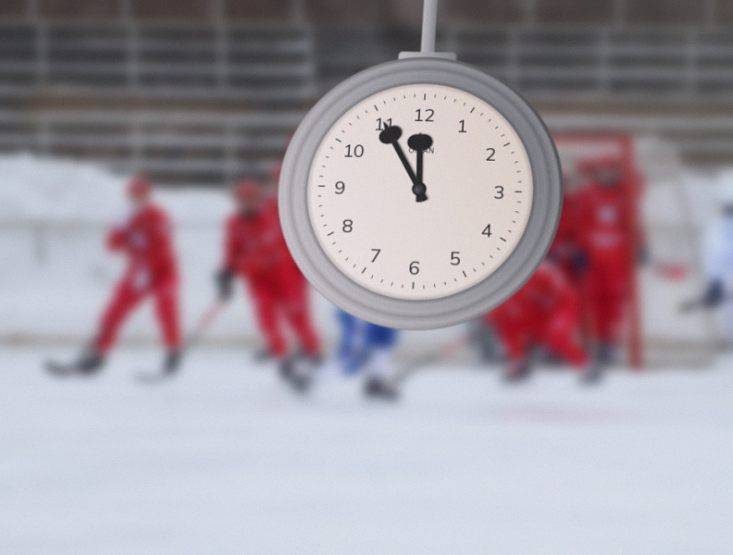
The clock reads 11,55
